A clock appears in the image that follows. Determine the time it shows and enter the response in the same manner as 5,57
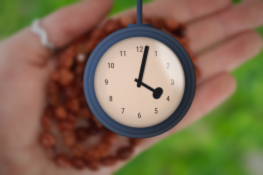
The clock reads 4,02
